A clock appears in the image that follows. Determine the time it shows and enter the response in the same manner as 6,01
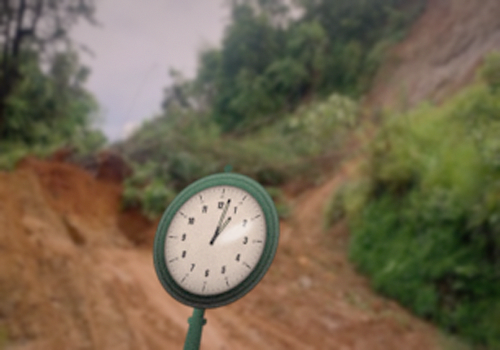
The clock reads 1,02
